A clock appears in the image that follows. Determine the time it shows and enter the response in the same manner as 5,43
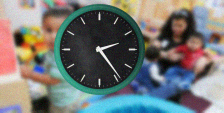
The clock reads 2,24
